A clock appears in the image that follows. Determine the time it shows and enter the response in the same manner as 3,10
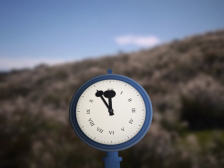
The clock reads 11,55
